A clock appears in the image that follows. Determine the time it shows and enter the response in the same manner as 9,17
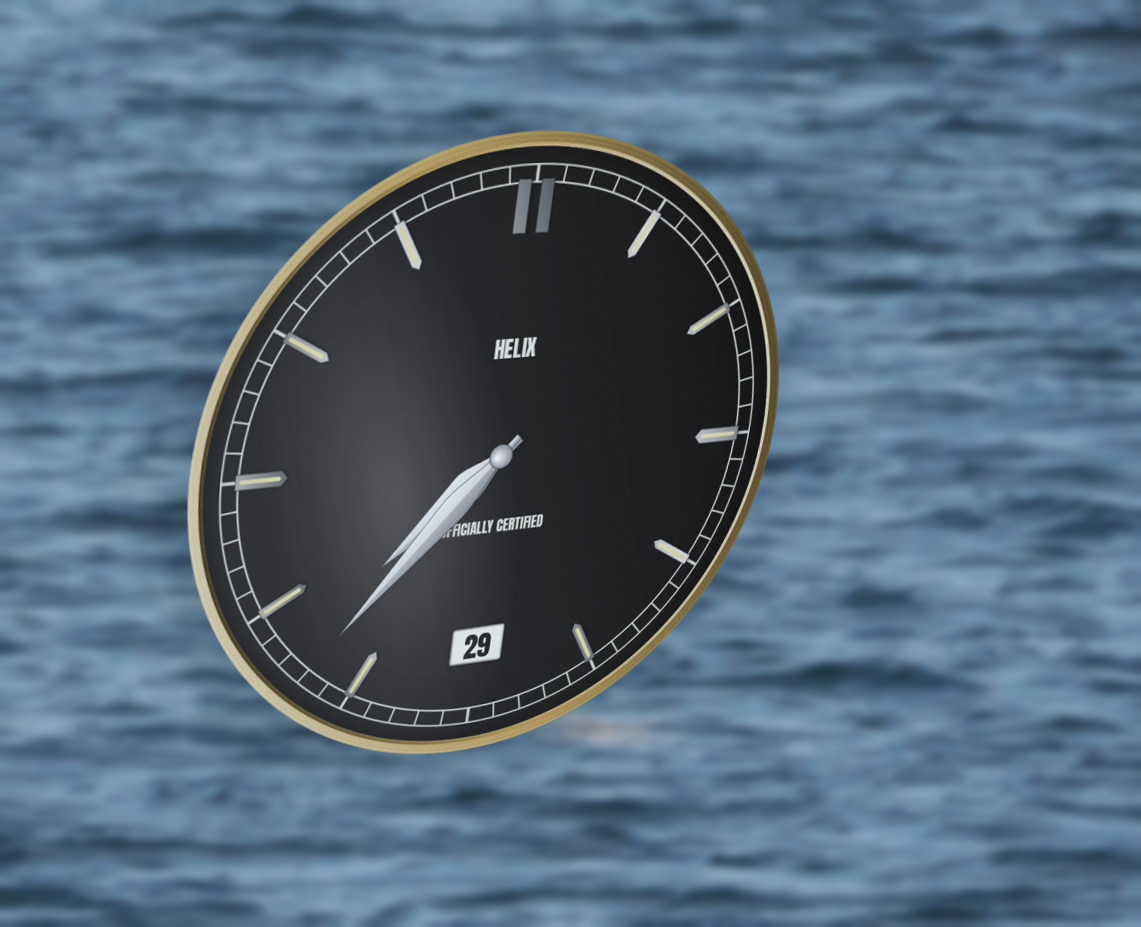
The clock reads 7,37
